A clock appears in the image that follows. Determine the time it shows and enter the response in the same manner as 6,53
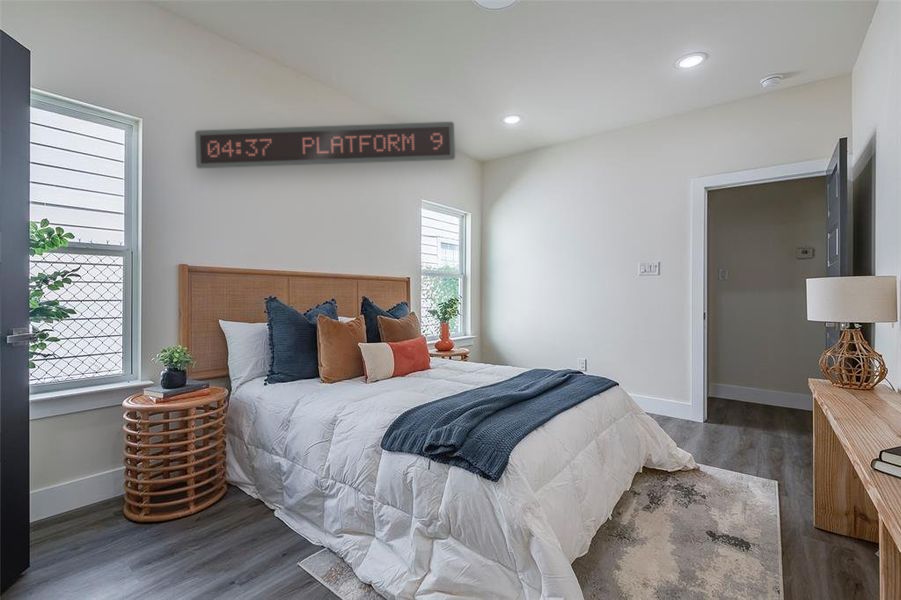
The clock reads 4,37
